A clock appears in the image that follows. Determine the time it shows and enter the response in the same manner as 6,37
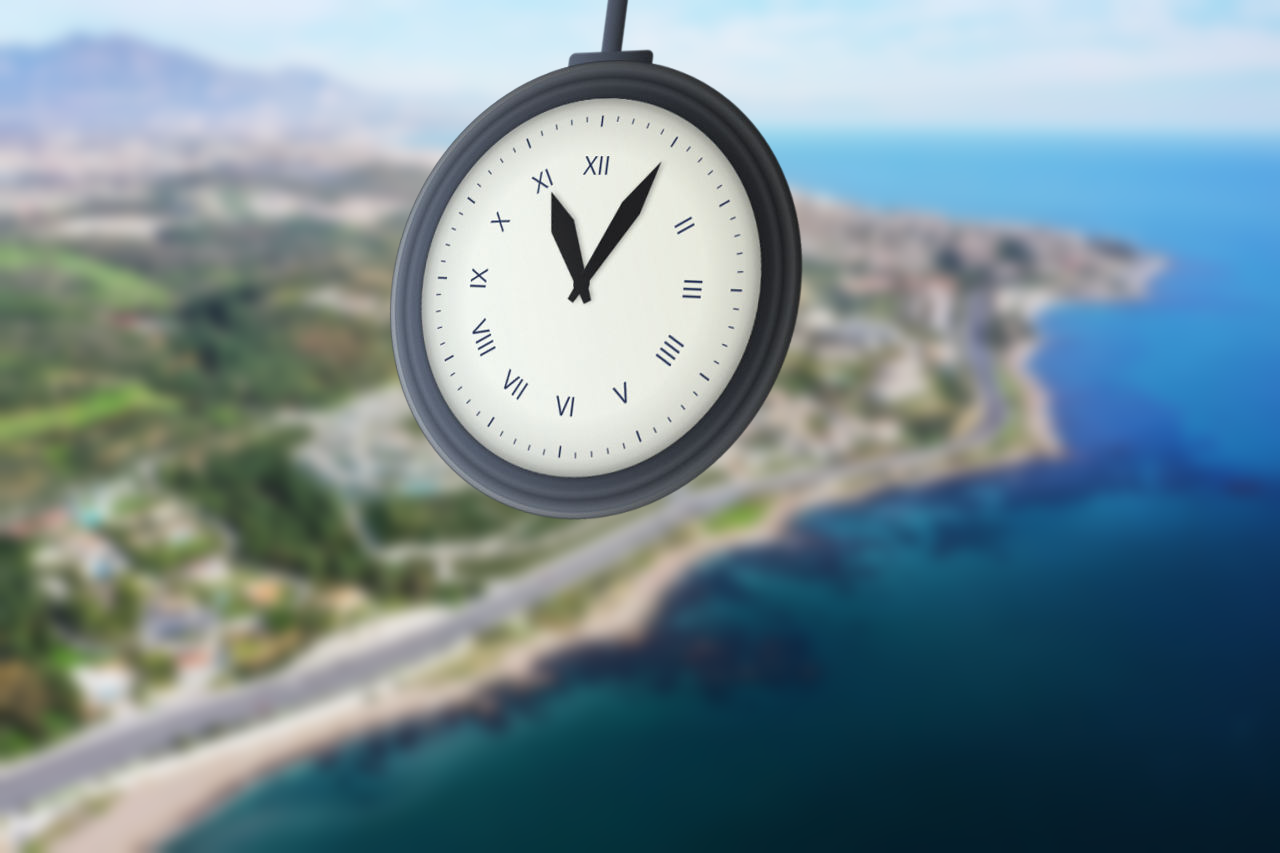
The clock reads 11,05
